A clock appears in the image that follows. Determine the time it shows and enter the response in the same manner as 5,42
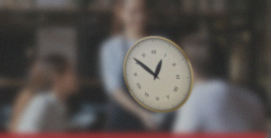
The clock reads 12,51
